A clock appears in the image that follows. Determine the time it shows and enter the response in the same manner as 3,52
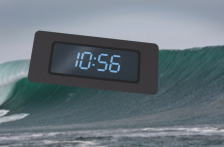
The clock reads 10,56
